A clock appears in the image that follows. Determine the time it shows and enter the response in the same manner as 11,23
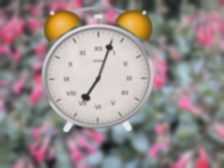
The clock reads 7,03
